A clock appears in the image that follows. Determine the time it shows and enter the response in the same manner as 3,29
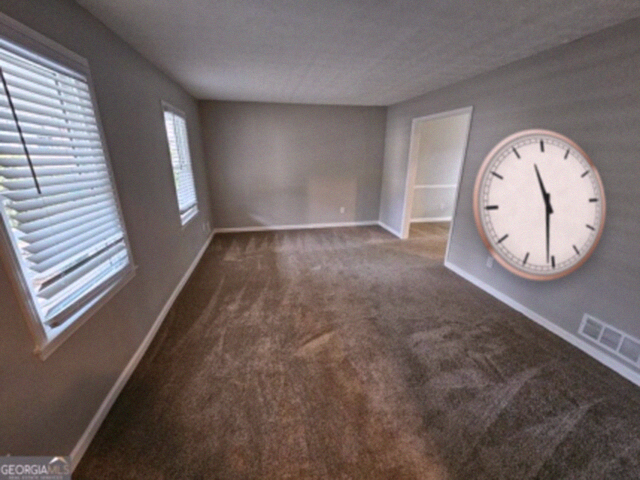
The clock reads 11,31
